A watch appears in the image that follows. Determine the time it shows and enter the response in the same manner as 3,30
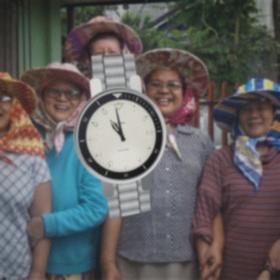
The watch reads 10,59
